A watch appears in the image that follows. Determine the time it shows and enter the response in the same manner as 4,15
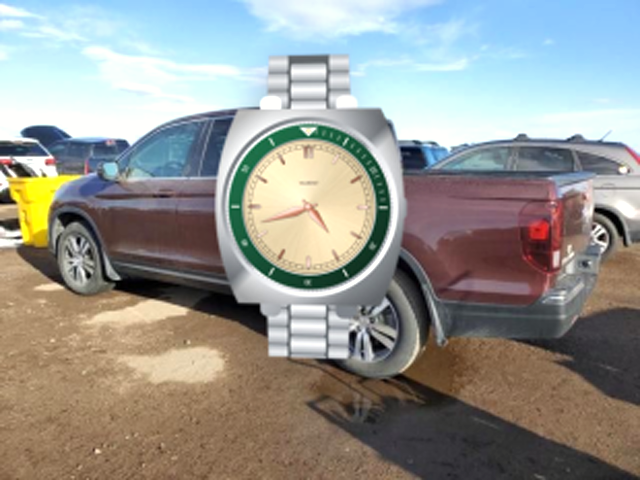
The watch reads 4,42
